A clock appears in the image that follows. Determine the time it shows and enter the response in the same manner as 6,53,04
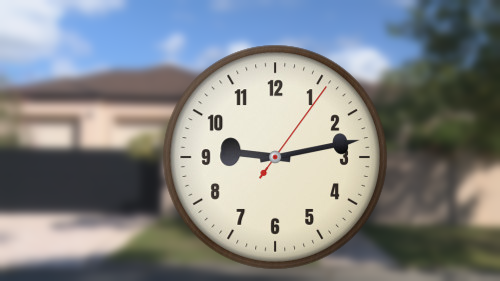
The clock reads 9,13,06
